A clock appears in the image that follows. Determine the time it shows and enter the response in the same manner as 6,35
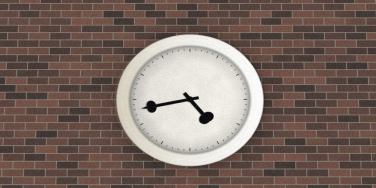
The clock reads 4,43
